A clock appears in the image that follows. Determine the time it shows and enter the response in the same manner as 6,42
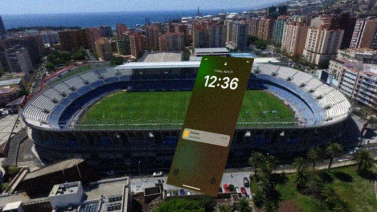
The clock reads 12,36
